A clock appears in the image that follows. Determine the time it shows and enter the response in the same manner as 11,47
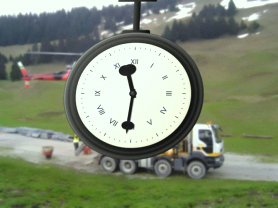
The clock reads 11,31
